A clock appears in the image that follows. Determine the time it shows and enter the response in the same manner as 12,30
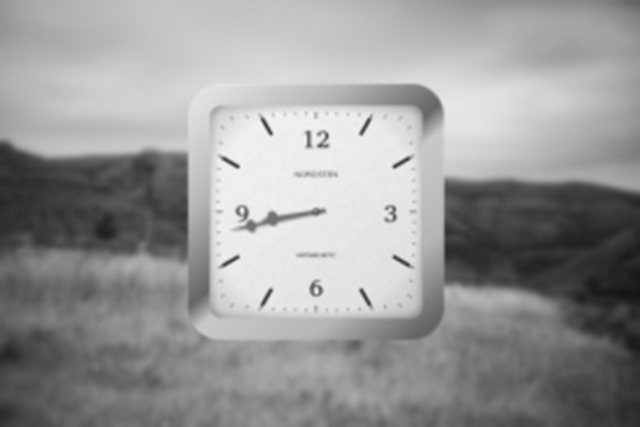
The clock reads 8,43
